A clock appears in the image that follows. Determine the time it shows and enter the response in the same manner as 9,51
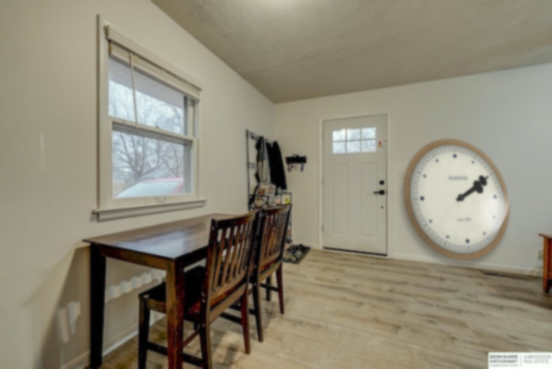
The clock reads 2,10
